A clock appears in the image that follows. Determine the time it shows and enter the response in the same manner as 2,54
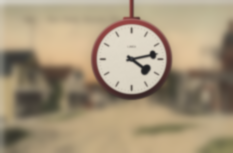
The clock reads 4,13
